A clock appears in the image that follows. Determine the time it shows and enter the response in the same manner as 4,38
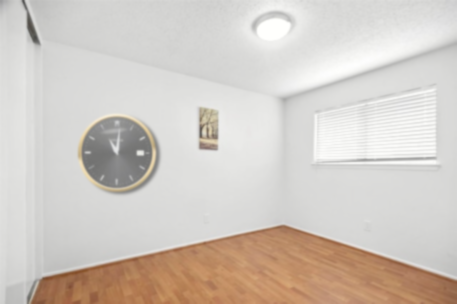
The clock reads 11,01
